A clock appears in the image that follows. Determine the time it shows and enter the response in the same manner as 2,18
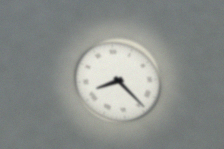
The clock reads 8,24
